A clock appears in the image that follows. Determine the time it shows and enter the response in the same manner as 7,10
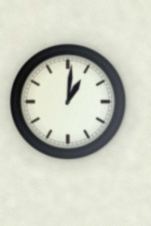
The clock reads 1,01
